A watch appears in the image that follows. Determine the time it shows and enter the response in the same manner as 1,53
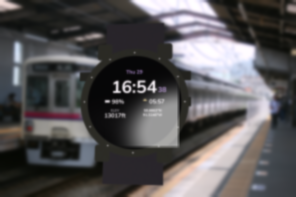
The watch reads 16,54
